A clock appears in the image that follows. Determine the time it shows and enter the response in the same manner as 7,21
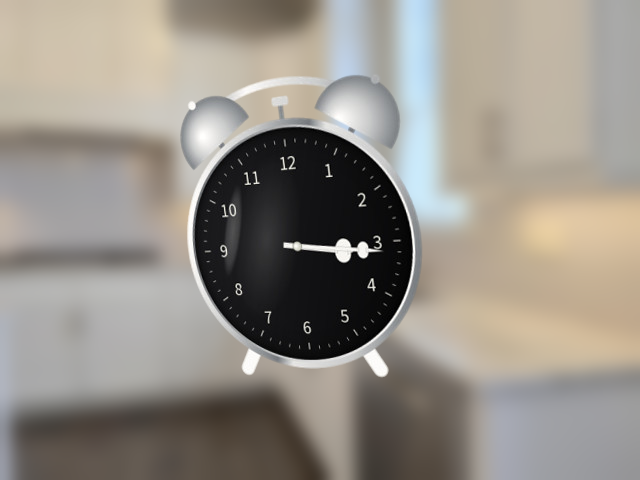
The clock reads 3,16
